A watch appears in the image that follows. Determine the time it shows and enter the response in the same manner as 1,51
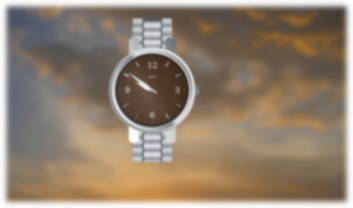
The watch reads 9,51
